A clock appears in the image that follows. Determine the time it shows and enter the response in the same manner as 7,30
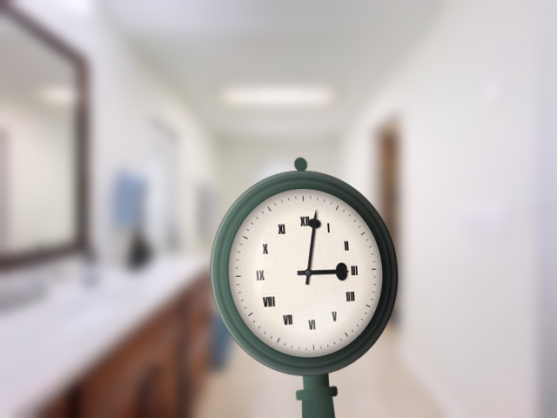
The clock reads 3,02
